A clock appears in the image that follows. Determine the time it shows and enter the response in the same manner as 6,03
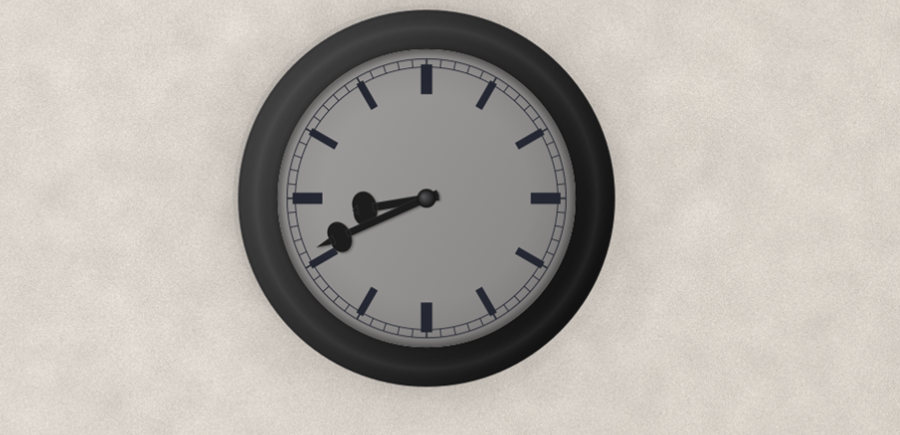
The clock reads 8,41
